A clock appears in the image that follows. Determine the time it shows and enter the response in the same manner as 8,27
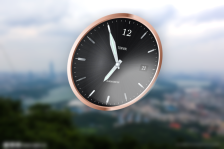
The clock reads 6,55
